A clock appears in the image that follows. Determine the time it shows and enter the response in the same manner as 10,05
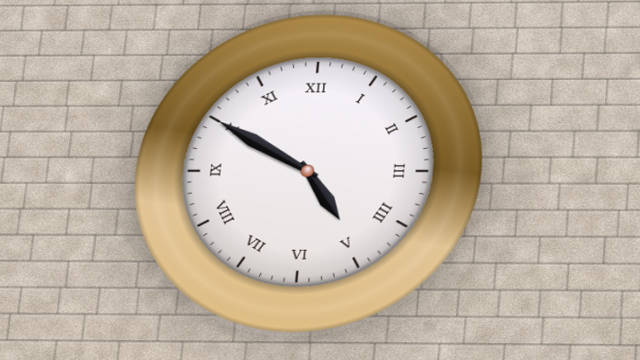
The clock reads 4,50
